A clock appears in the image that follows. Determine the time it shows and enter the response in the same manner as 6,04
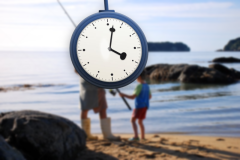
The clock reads 4,02
